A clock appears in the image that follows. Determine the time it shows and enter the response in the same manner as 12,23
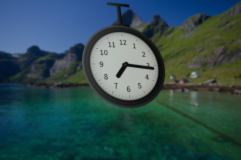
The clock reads 7,16
